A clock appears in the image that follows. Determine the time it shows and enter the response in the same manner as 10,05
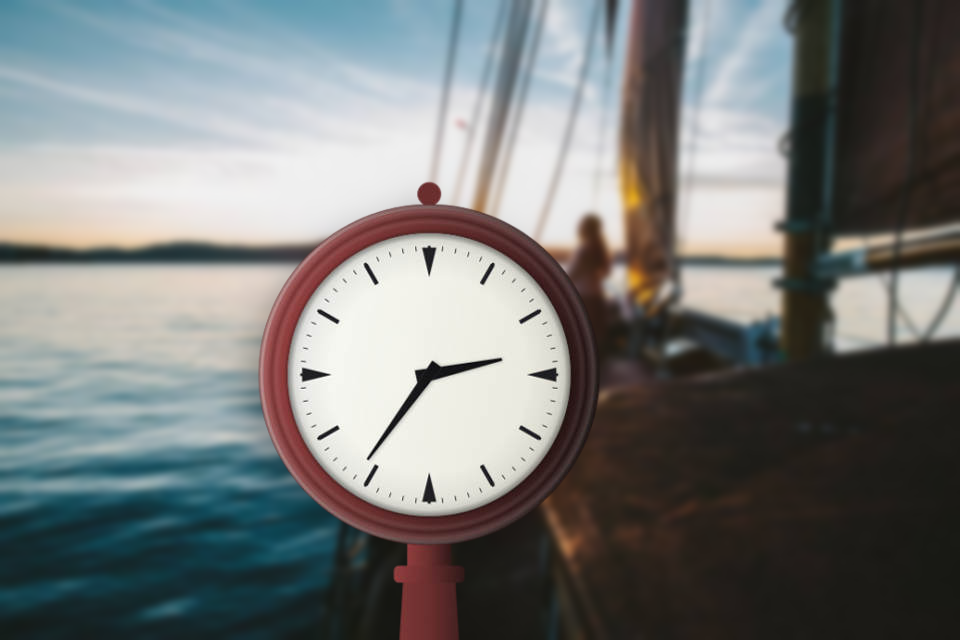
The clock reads 2,36
